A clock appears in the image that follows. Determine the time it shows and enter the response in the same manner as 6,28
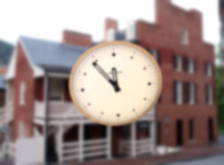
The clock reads 11,54
